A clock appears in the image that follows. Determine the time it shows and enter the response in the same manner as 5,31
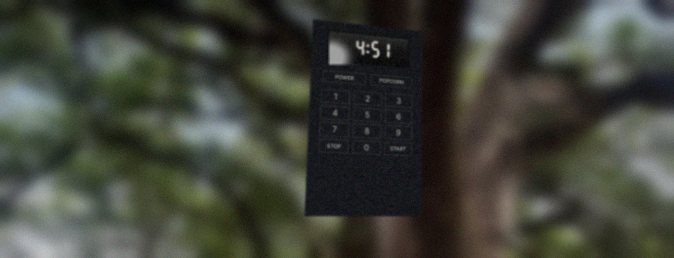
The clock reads 4,51
